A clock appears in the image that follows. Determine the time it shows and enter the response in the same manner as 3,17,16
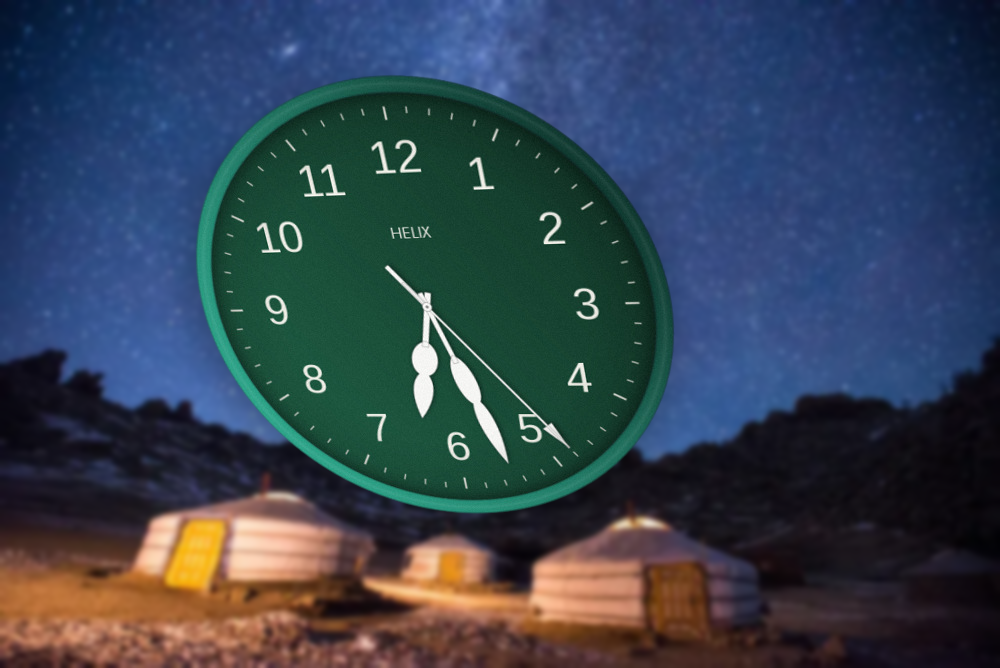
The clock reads 6,27,24
